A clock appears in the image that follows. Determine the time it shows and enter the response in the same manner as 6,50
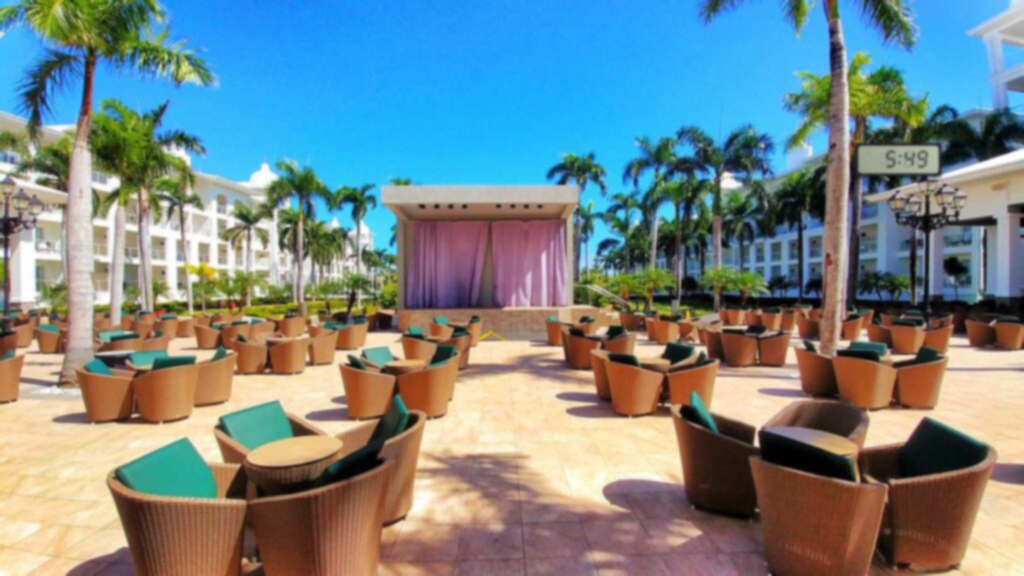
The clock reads 5,49
